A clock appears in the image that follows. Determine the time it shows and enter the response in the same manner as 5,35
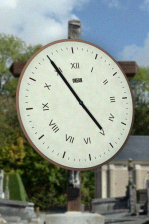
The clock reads 4,55
